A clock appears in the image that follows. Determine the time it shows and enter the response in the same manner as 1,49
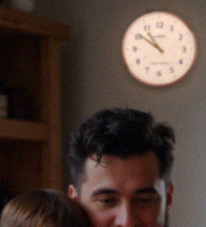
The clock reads 10,51
